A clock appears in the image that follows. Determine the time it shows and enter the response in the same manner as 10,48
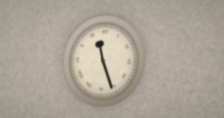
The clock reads 11,26
